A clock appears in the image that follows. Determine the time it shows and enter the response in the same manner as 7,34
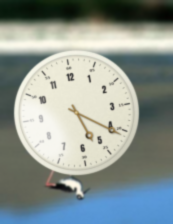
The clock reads 5,21
